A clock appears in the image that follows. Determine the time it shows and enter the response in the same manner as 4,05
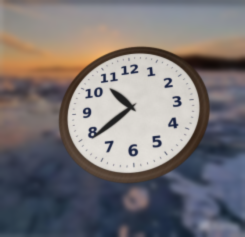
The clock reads 10,39
